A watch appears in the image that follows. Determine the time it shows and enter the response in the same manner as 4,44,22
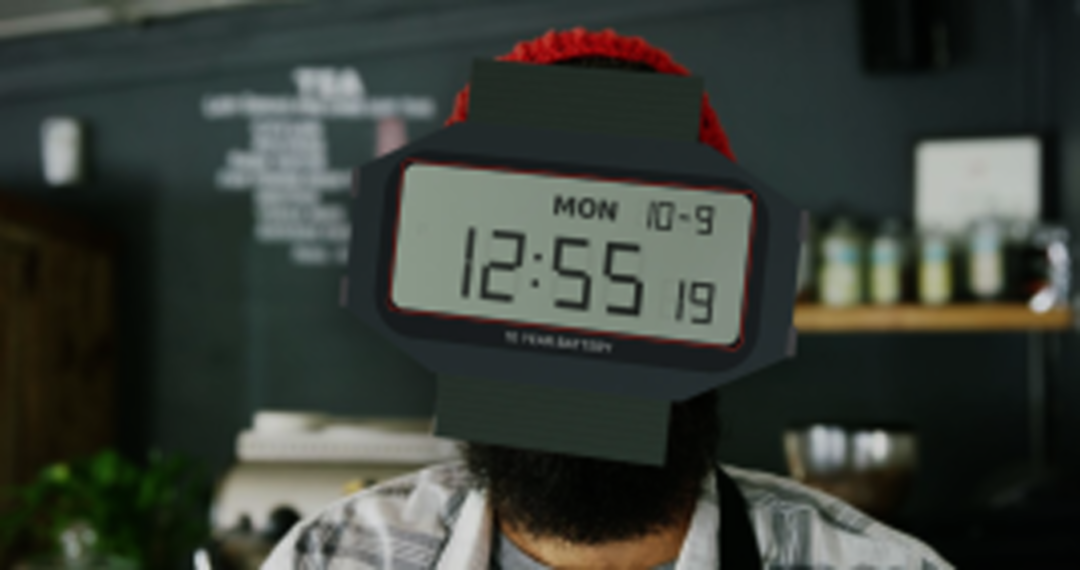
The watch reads 12,55,19
